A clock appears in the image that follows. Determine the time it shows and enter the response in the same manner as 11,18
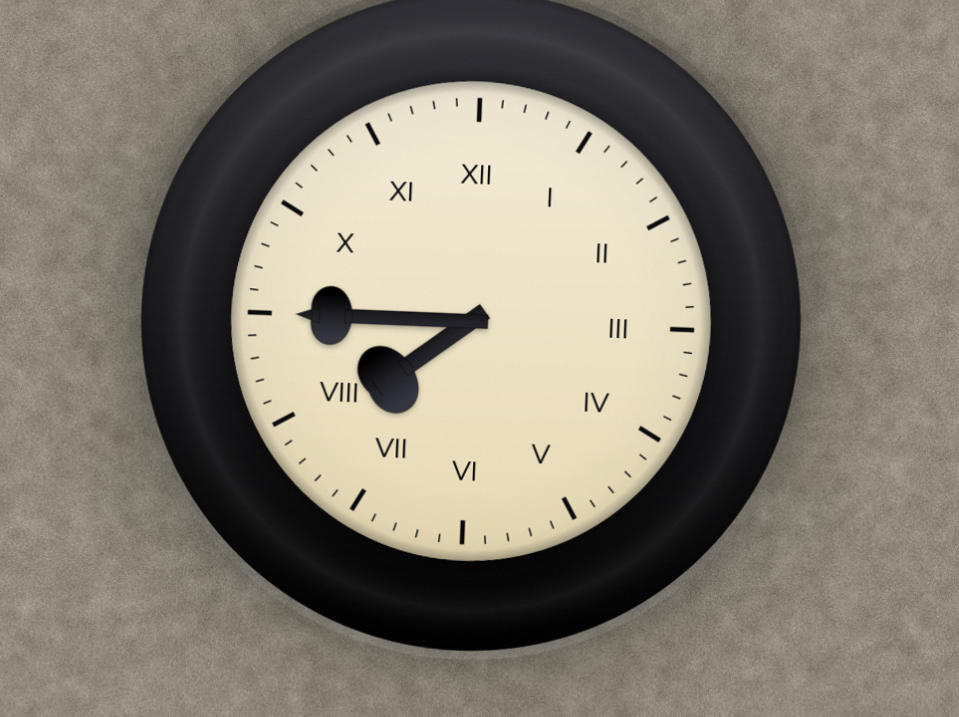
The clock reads 7,45
